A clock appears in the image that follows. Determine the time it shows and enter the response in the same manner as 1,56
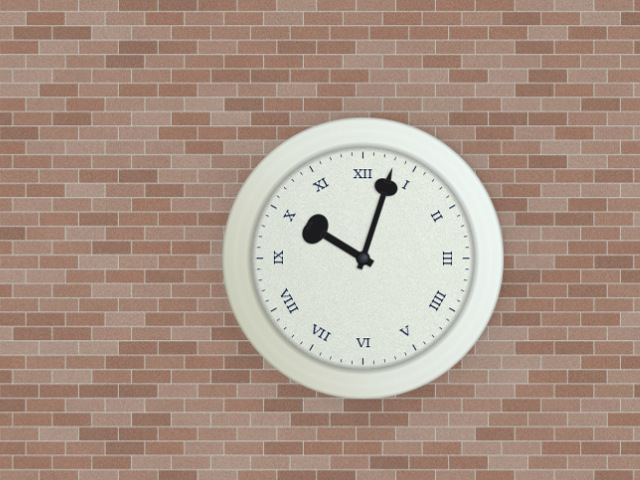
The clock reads 10,03
